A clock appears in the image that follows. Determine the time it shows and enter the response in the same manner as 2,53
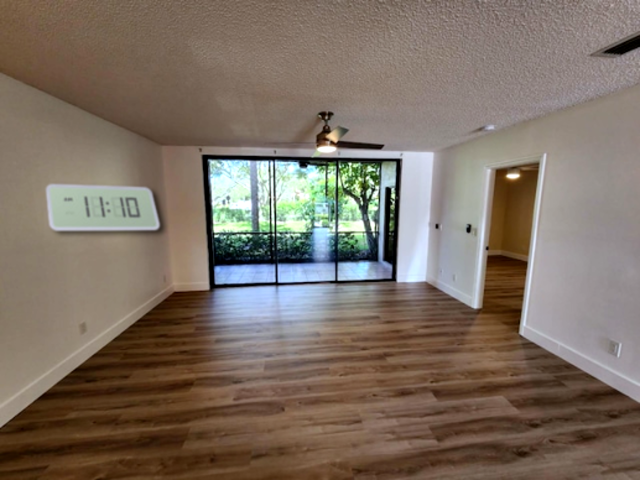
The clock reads 11,10
